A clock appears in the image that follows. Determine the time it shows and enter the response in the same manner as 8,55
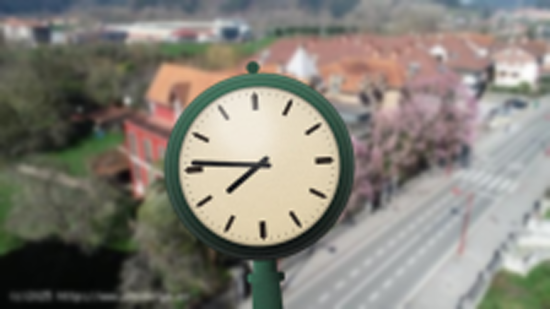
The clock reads 7,46
